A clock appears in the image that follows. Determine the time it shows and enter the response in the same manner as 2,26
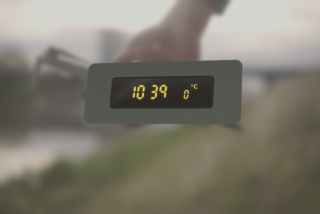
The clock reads 10,39
